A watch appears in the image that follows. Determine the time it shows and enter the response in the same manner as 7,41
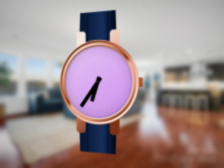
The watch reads 6,36
